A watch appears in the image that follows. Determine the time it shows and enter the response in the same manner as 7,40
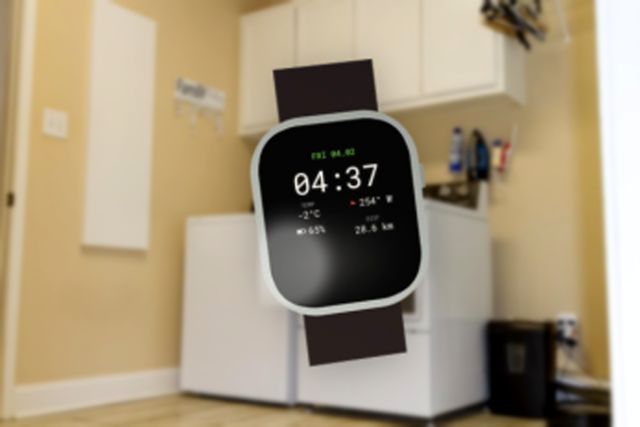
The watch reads 4,37
